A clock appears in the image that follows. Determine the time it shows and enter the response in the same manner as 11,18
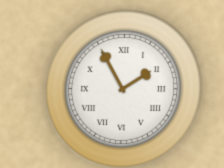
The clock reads 1,55
